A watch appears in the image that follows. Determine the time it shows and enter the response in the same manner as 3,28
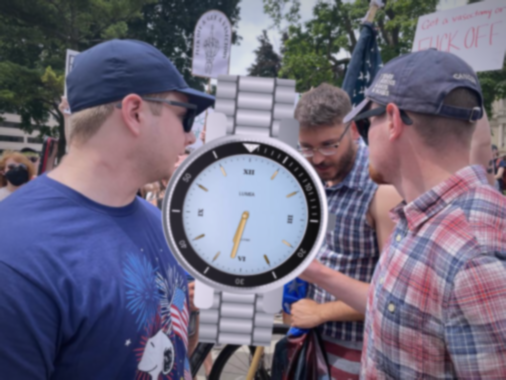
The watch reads 6,32
